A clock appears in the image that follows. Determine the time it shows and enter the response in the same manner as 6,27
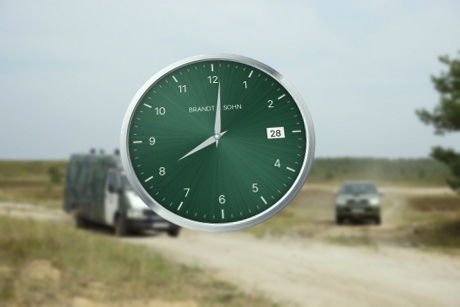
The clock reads 8,01
